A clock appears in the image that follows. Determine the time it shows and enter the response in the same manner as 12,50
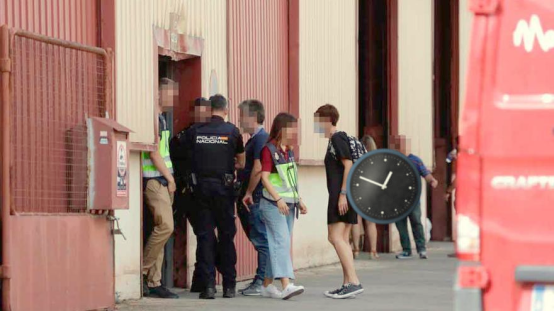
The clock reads 12,48
